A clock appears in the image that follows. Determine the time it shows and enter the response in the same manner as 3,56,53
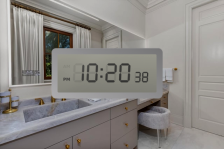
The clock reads 10,20,38
